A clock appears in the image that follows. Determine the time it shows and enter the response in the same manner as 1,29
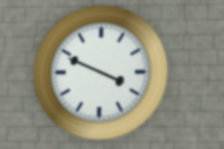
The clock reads 3,49
